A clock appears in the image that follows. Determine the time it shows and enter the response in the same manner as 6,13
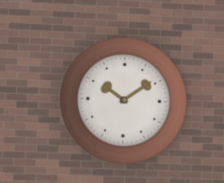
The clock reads 10,09
